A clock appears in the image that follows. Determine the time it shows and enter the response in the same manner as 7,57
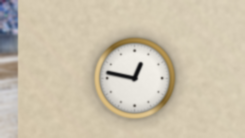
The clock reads 12,47
